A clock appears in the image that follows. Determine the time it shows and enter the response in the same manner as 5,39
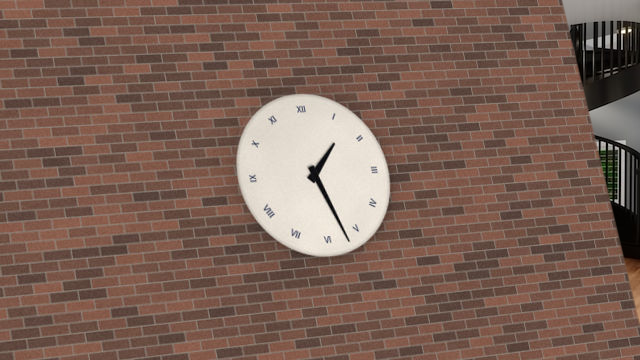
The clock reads 1,27
